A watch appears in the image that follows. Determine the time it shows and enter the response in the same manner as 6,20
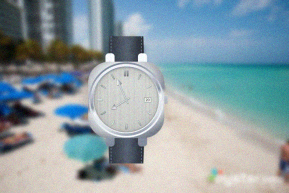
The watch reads 7,56
